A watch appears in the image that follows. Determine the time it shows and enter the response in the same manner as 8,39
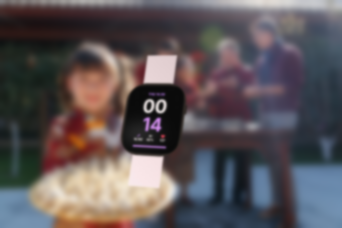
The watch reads 0,14
